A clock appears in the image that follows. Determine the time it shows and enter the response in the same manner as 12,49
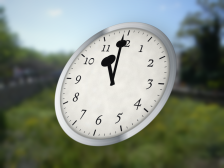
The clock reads 10,59
